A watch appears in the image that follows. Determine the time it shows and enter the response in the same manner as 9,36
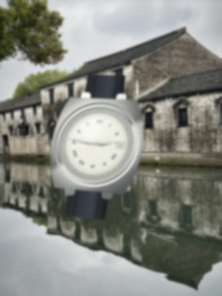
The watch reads 2,46
